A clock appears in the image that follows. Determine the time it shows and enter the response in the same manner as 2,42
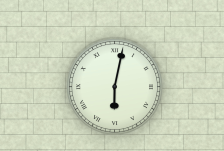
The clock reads 6,02
